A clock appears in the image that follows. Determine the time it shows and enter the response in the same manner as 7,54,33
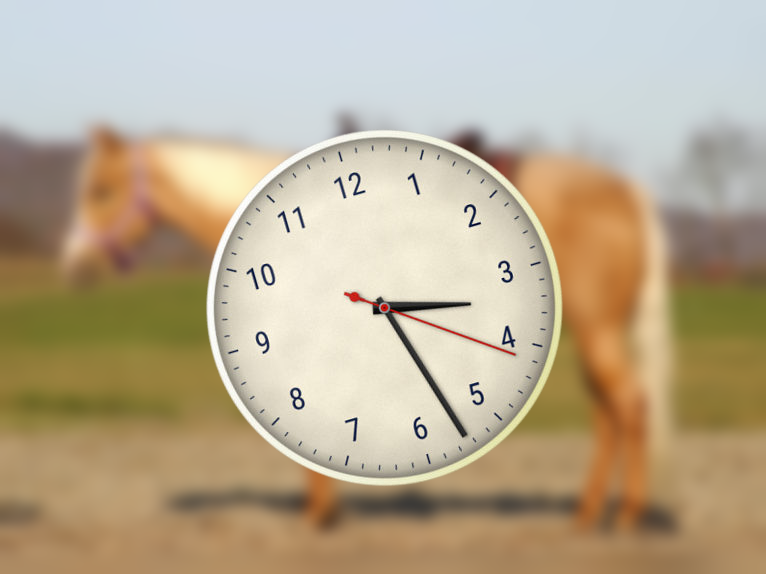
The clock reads 3,27,21
